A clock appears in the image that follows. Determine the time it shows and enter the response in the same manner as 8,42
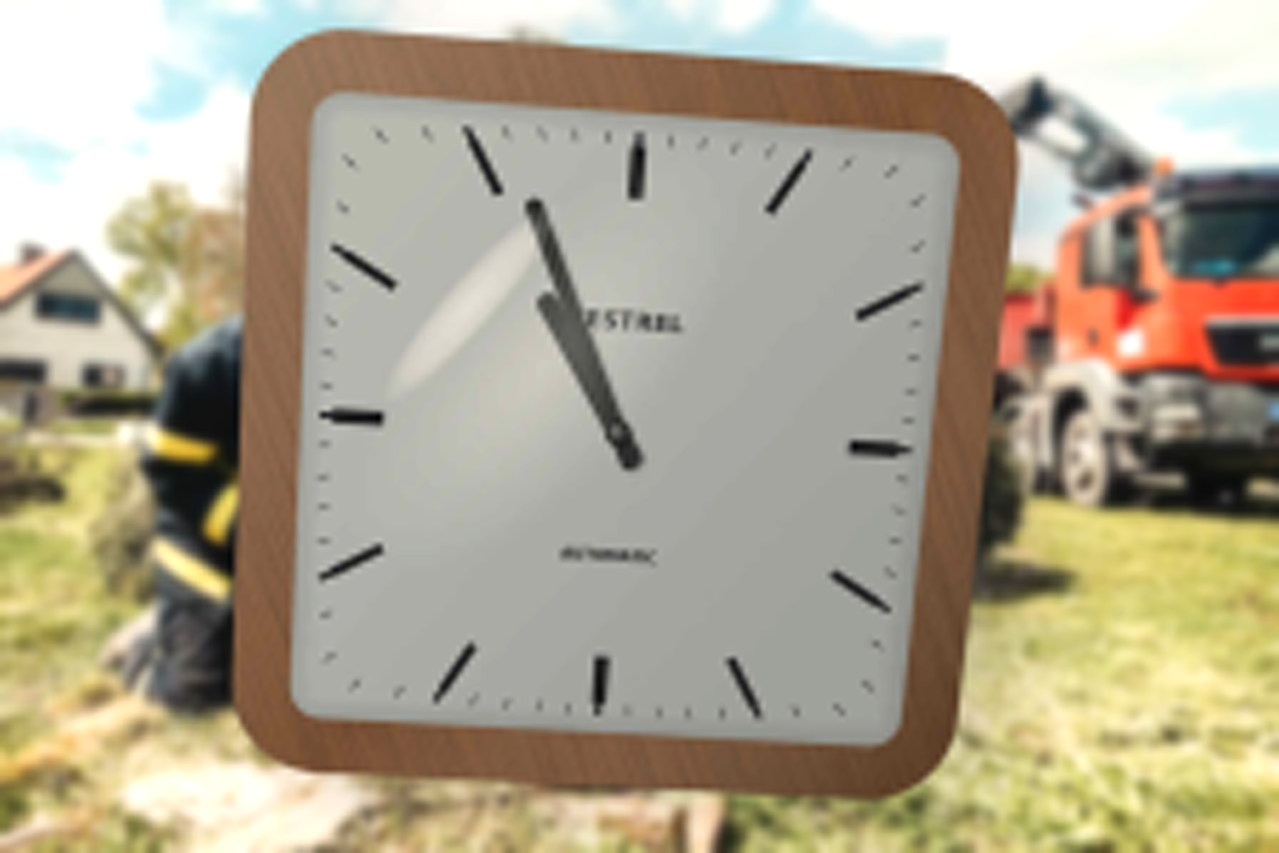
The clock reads 10,56
